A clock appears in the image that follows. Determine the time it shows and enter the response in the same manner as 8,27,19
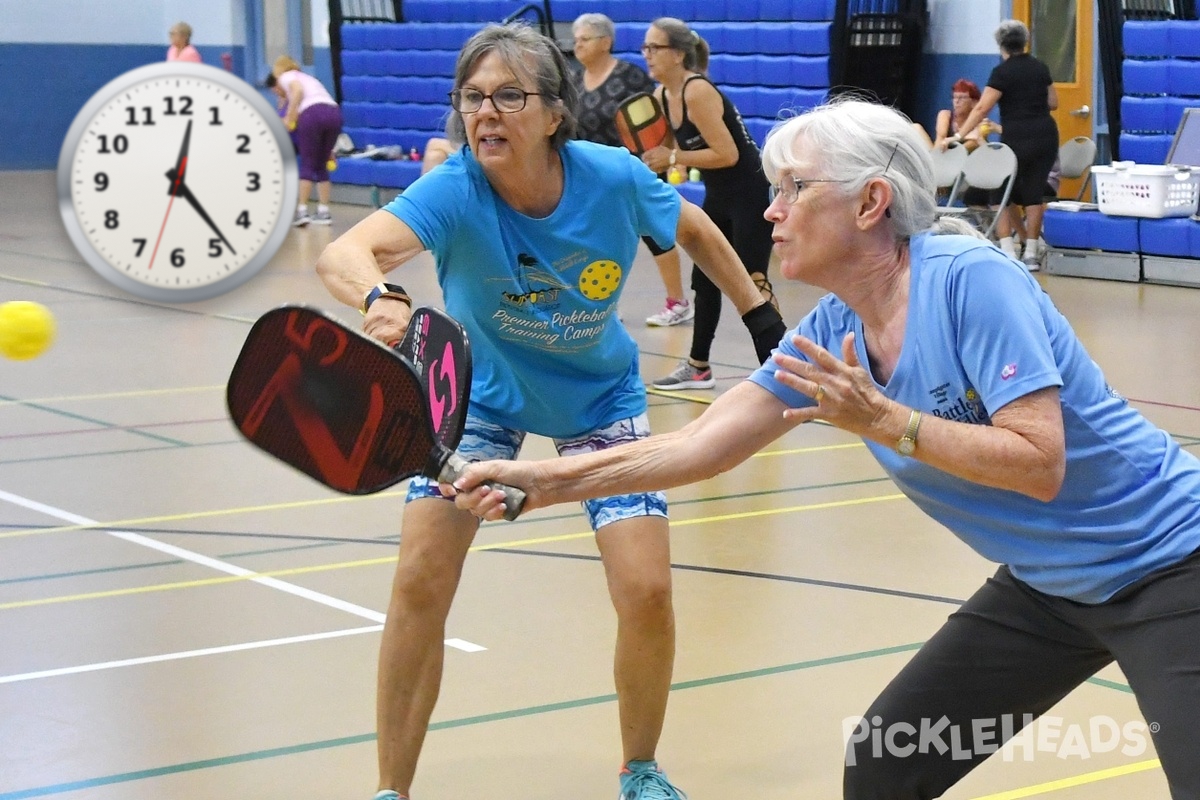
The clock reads 12,23,33
